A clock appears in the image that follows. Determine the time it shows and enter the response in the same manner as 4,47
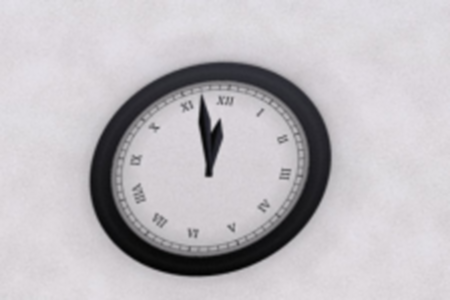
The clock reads 11,57
